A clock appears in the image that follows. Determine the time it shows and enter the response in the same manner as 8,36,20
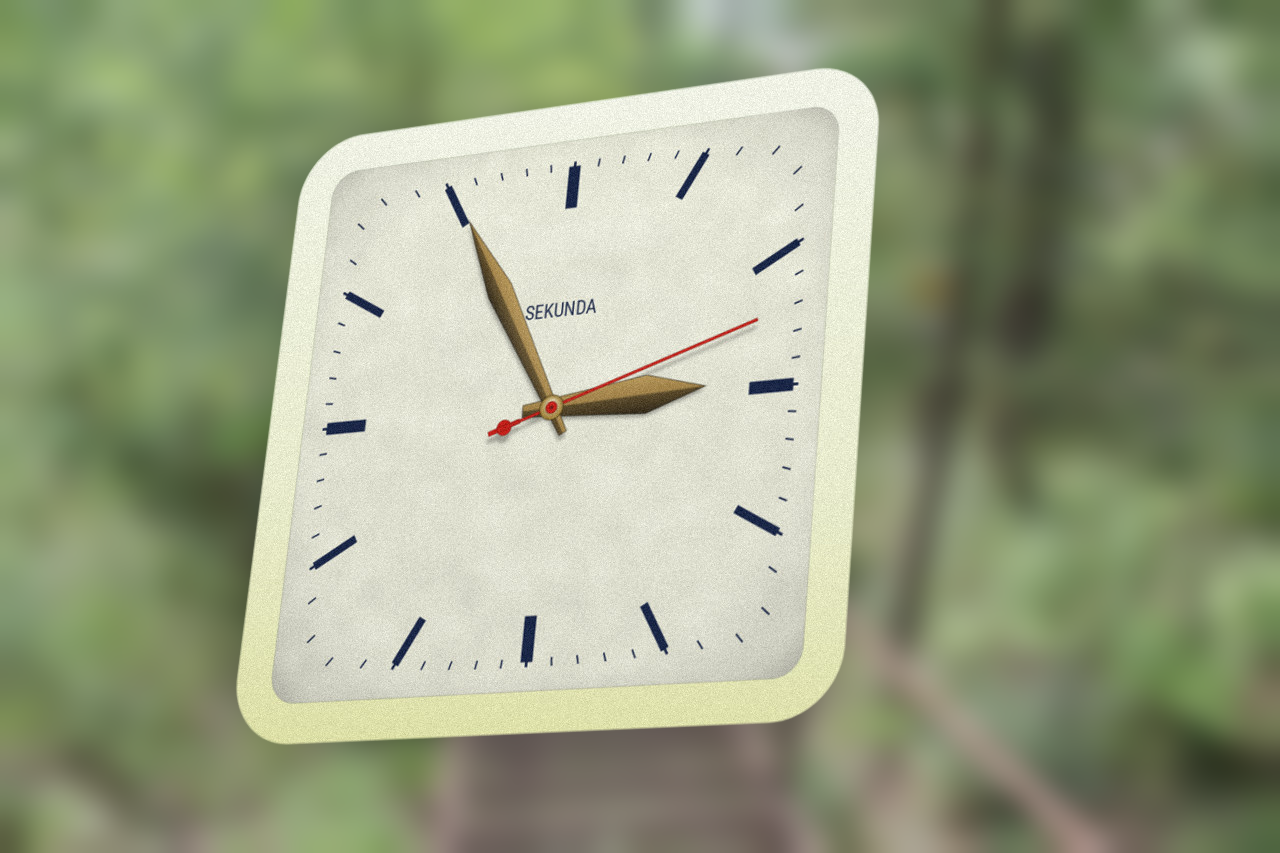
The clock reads 2,55,12
